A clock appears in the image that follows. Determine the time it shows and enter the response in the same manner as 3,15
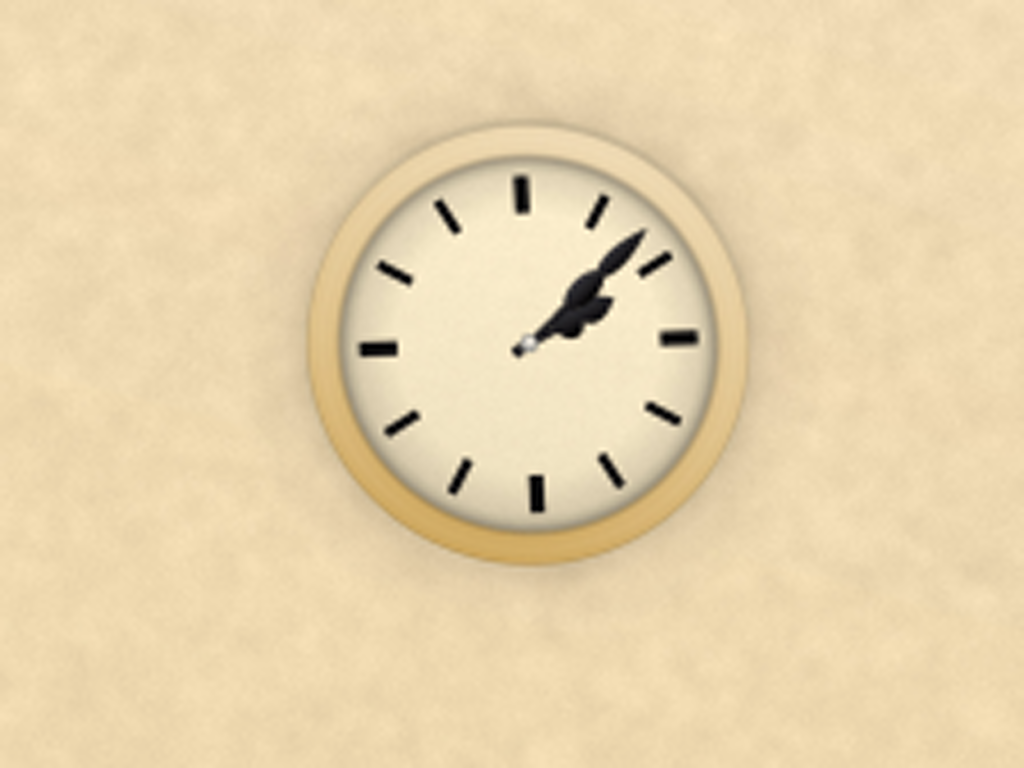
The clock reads 2,08
